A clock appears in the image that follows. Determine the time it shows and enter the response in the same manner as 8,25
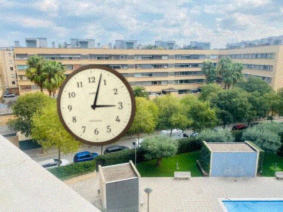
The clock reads 3,03
